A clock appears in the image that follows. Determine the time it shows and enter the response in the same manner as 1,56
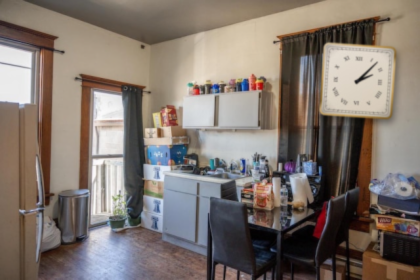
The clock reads 2,07
